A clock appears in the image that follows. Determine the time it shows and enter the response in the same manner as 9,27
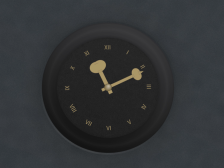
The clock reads 11,11
